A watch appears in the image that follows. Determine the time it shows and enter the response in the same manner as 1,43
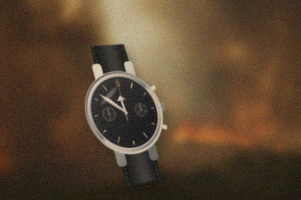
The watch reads 11,52
